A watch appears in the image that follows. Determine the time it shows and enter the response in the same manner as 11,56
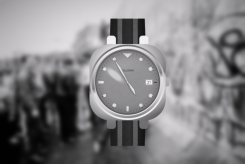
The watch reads 4,55
